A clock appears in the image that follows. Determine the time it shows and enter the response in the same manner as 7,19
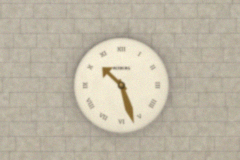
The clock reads 10,27
